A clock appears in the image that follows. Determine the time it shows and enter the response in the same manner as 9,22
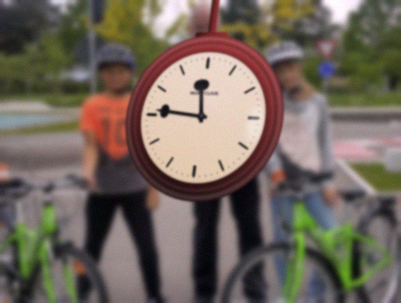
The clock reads 11,46
